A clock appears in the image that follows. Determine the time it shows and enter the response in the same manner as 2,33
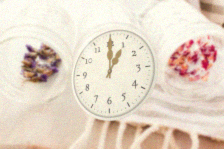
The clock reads 1,00
